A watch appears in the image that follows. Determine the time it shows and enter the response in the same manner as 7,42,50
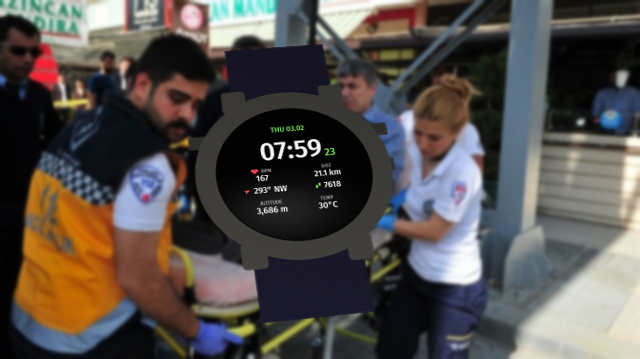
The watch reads 7,59,23
